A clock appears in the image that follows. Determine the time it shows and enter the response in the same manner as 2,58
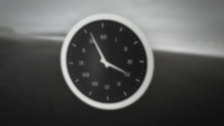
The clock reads 3,56
